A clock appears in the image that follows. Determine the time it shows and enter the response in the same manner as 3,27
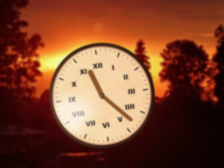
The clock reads 11,23
